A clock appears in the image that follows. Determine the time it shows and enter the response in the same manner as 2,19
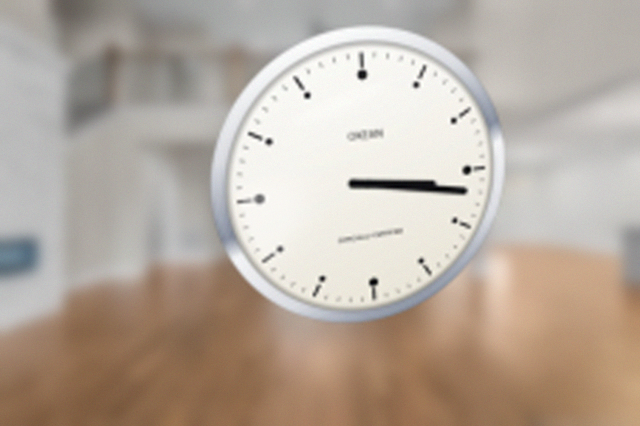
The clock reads 3,17
